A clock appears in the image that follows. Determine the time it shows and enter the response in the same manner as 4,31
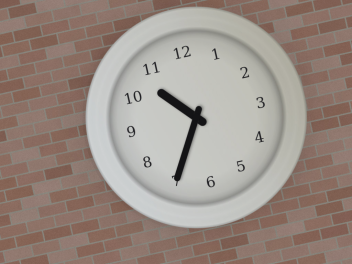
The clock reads 10,35
